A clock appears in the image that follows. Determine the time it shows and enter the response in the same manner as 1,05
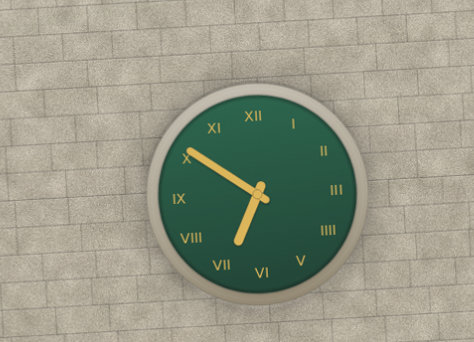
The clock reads 6,51
